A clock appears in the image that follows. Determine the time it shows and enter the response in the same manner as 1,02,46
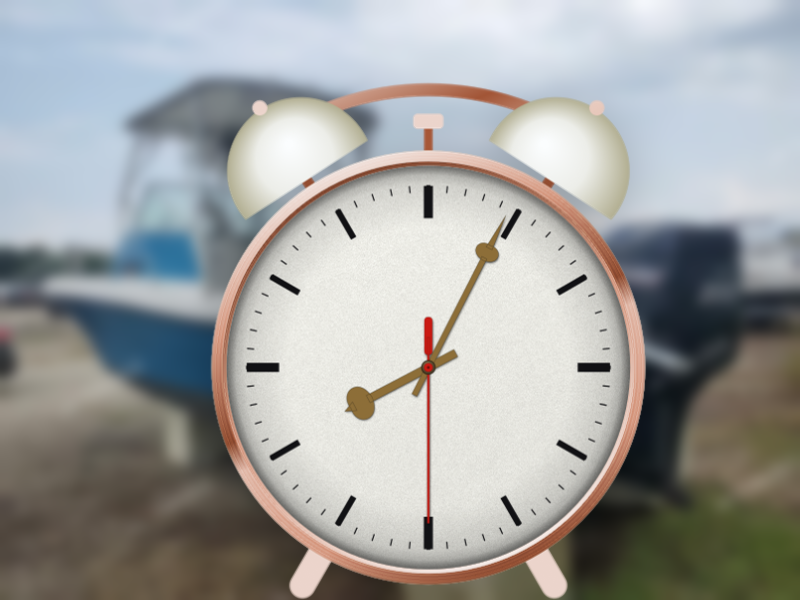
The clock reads 8,04,30
